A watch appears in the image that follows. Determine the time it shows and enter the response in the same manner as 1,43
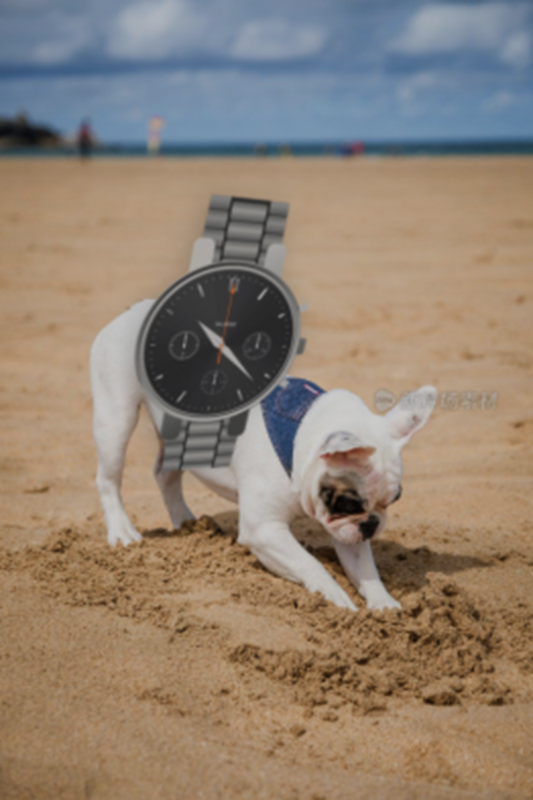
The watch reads 10,22
